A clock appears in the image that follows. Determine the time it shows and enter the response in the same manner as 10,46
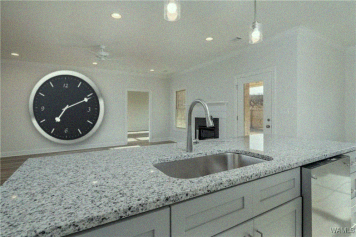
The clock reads 7,11
